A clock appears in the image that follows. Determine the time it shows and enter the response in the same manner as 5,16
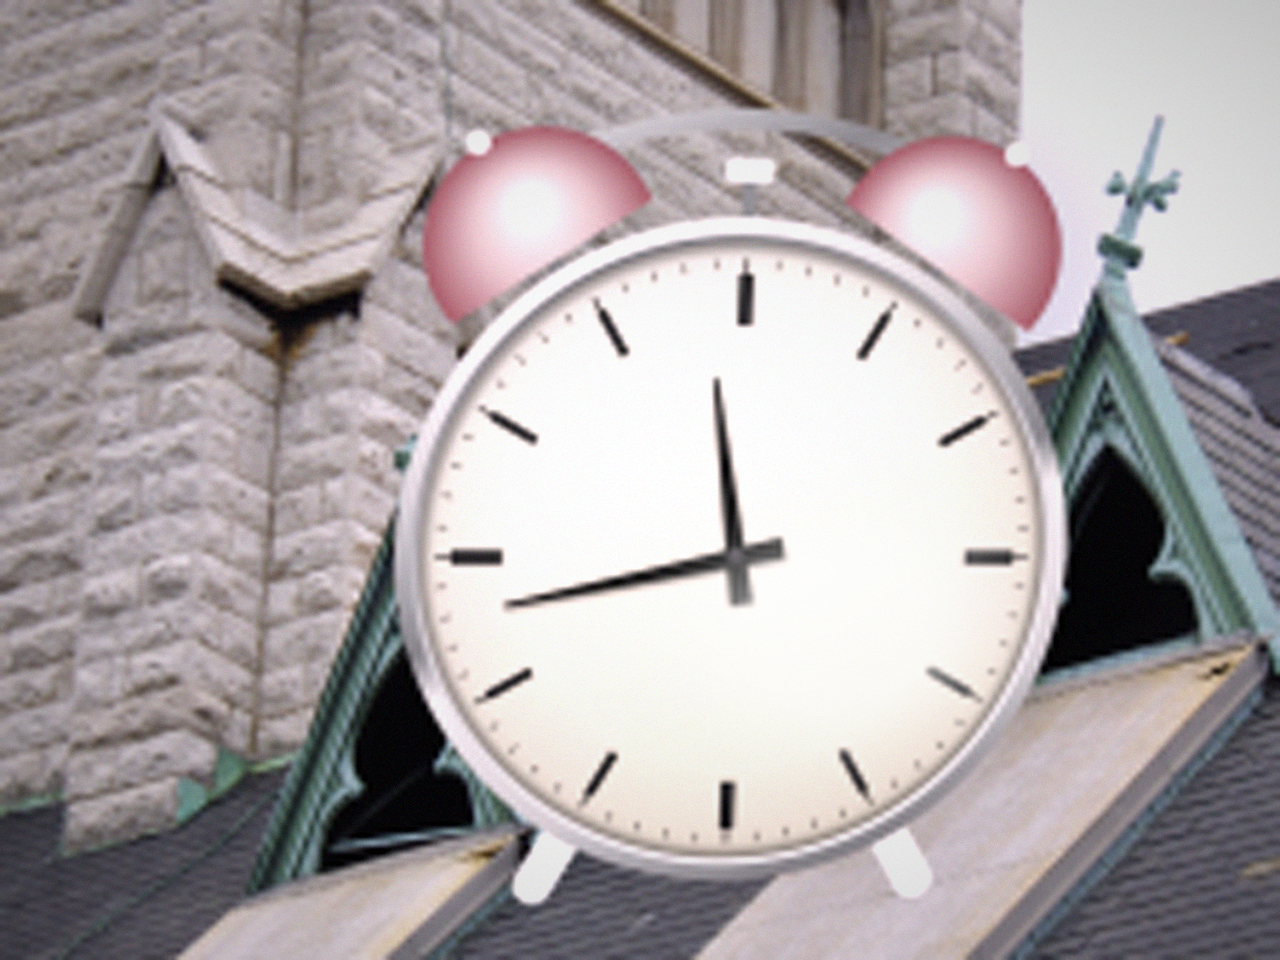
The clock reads 11,43
